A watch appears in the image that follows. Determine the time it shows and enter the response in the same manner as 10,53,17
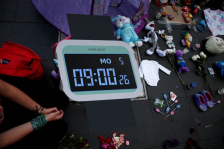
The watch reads 9,00,26
